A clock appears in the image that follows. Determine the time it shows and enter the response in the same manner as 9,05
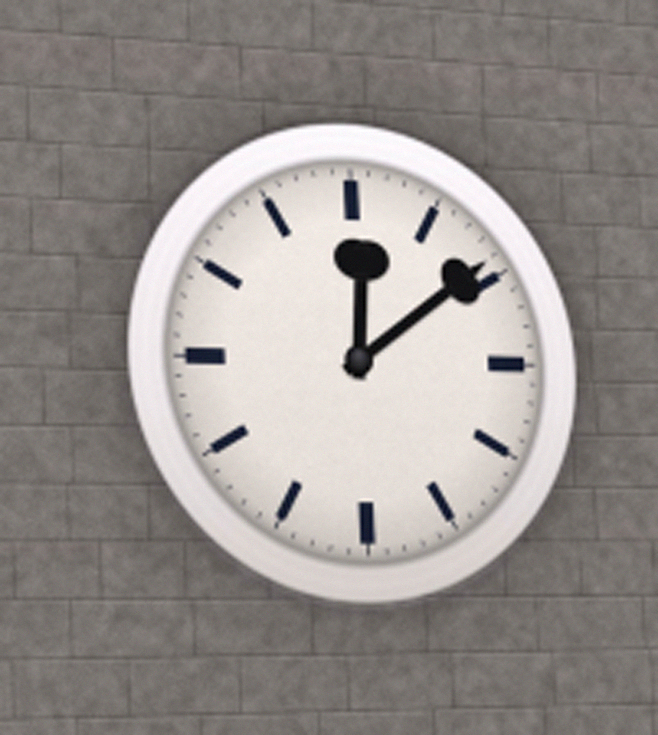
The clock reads 12,09
